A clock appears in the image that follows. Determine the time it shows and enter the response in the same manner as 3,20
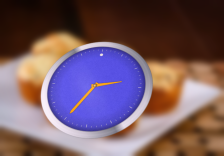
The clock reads 2,35
